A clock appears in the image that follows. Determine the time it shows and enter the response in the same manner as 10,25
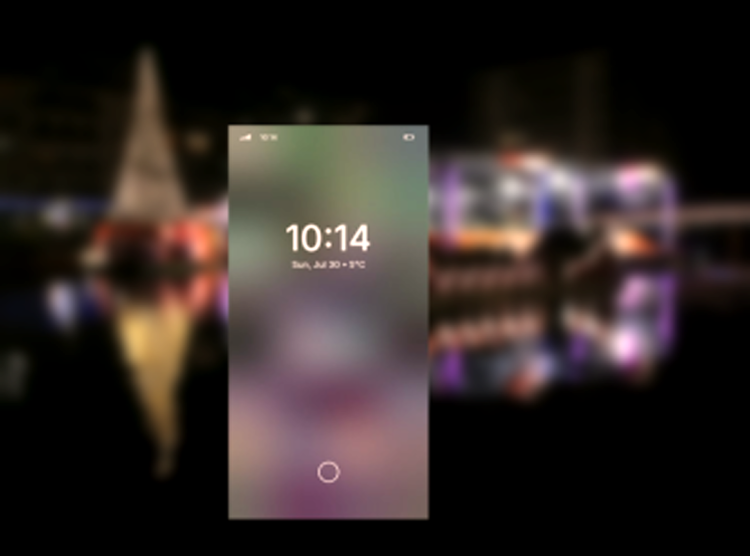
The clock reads 10,14
